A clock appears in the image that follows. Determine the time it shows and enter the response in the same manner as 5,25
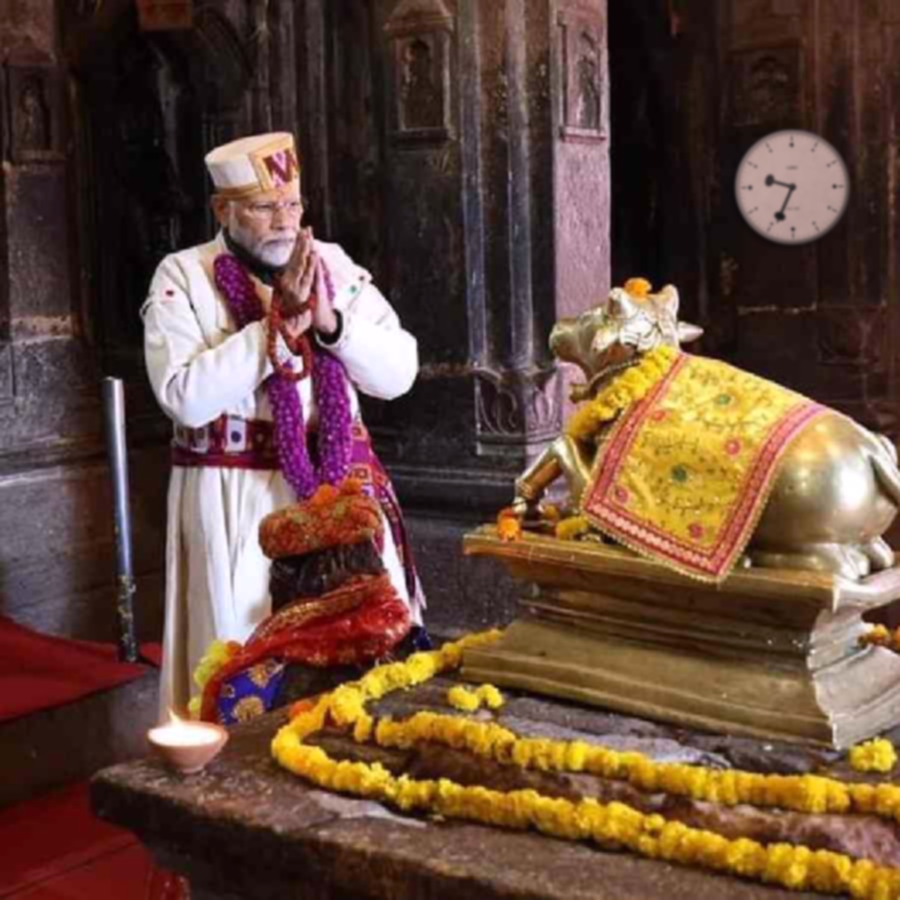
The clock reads 9,34
